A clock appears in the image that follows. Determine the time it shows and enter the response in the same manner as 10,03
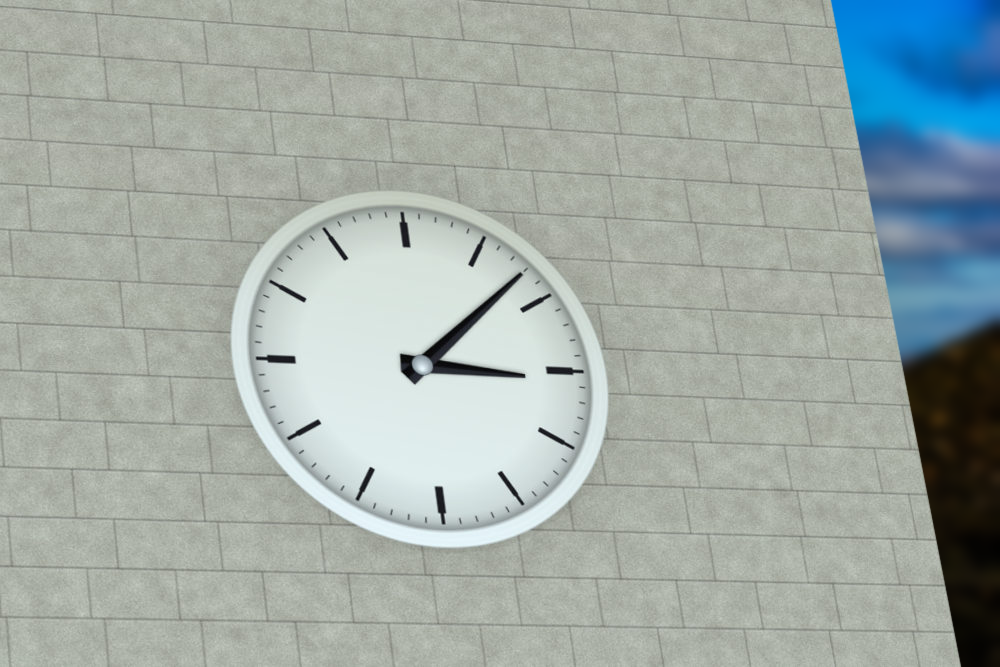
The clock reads 3,08
